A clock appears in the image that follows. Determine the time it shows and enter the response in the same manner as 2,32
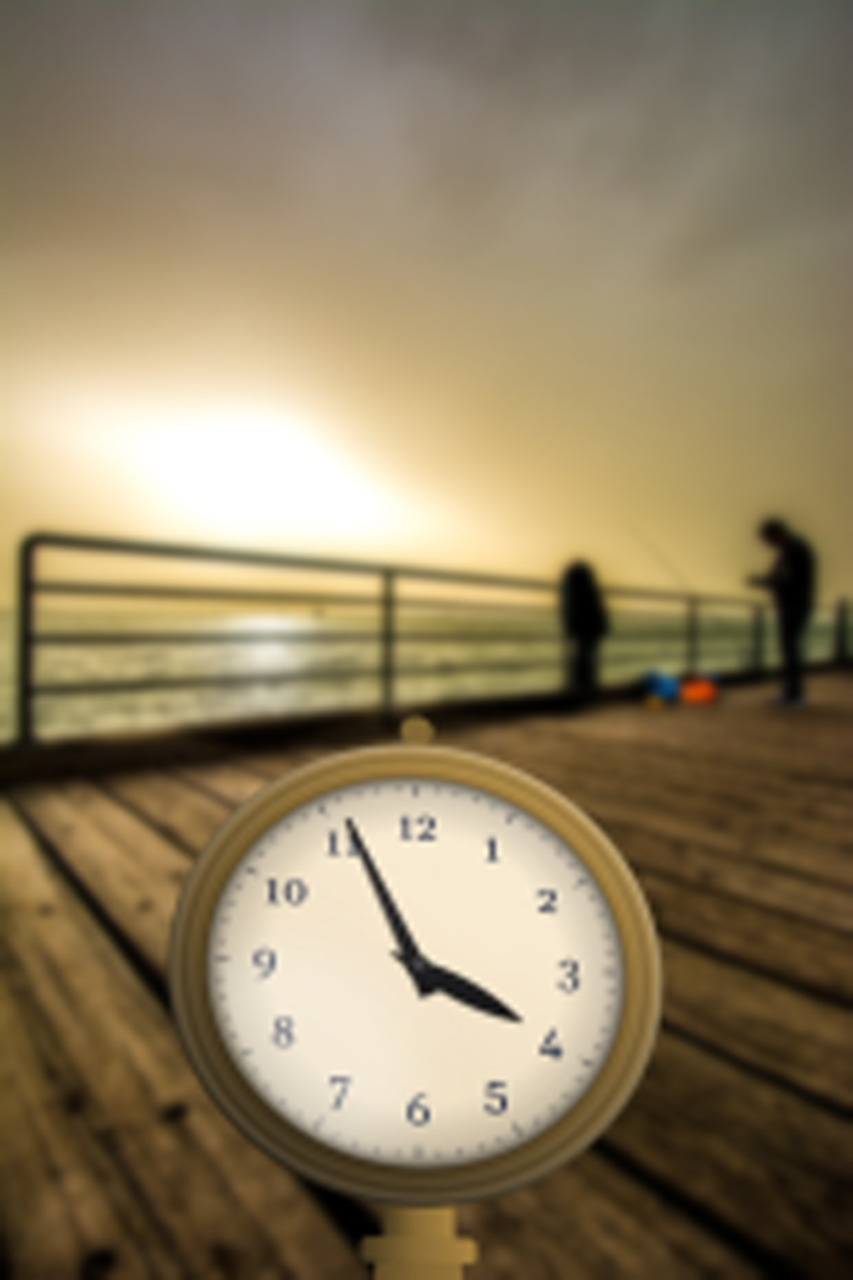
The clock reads 3,56
